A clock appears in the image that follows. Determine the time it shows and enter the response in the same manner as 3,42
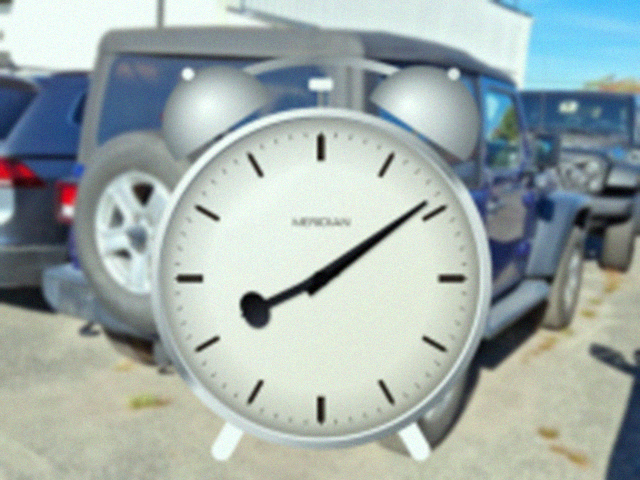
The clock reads 8,09
